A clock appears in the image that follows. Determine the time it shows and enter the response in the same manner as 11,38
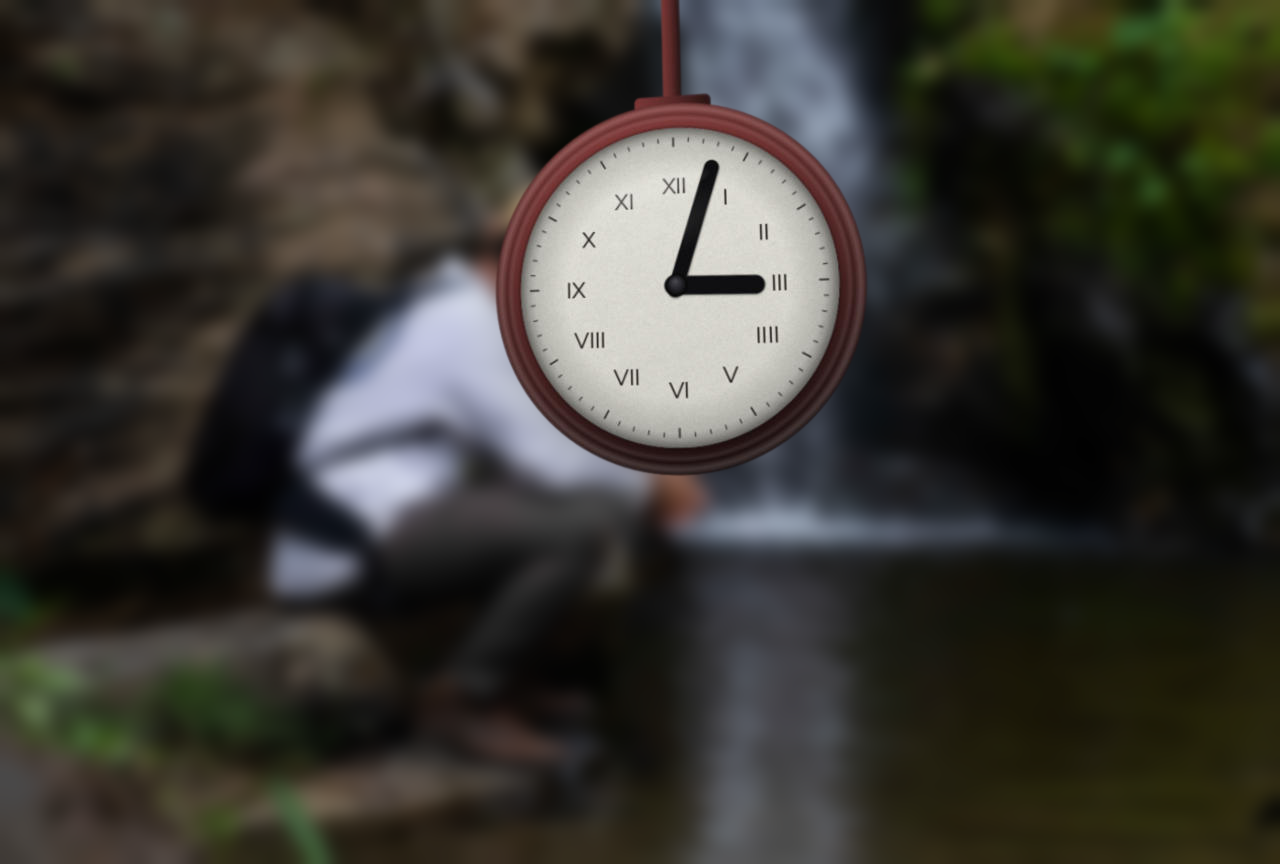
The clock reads 3,03
